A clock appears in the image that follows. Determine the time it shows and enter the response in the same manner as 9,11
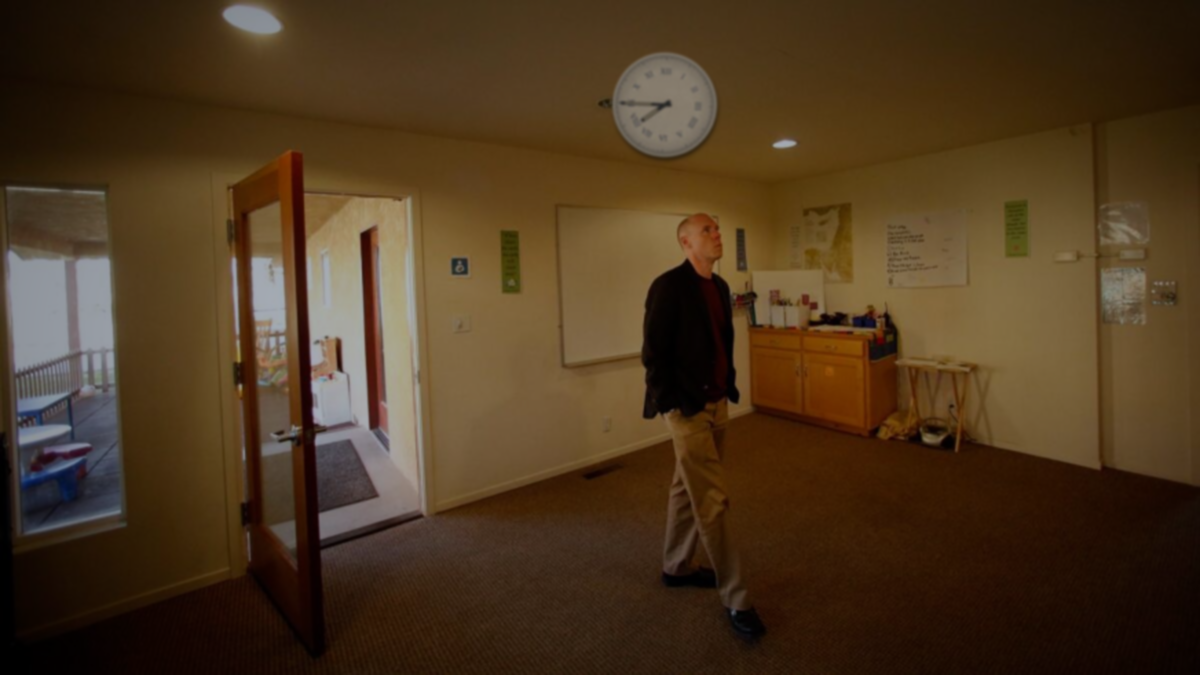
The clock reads 7,45
